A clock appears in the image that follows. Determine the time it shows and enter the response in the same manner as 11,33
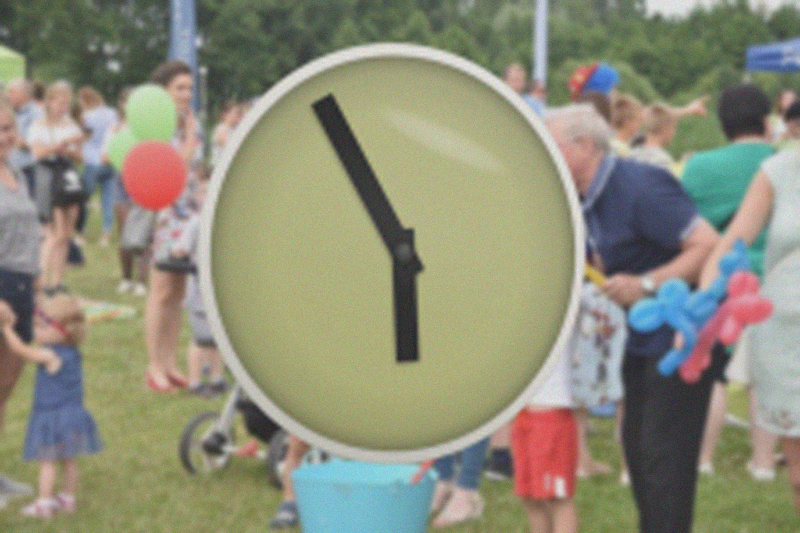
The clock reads 5,55
